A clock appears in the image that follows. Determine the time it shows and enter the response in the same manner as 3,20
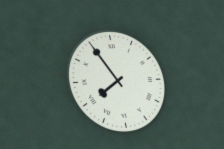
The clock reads 7,55
